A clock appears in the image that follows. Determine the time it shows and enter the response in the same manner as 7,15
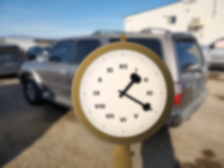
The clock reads 1,20
